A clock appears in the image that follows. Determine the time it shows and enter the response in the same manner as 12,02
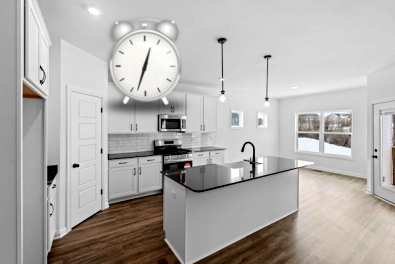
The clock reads 12,33
